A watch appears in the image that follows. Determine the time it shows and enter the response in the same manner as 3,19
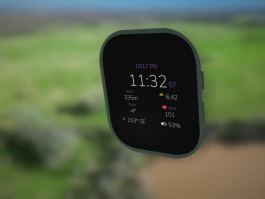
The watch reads 11,32
